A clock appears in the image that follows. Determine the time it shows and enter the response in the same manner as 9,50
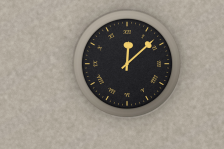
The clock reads 12,08
